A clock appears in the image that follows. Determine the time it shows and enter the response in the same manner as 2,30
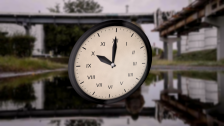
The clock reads 10,00
